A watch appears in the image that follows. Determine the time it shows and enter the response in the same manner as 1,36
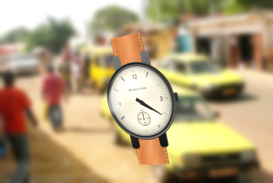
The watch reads 4,21
